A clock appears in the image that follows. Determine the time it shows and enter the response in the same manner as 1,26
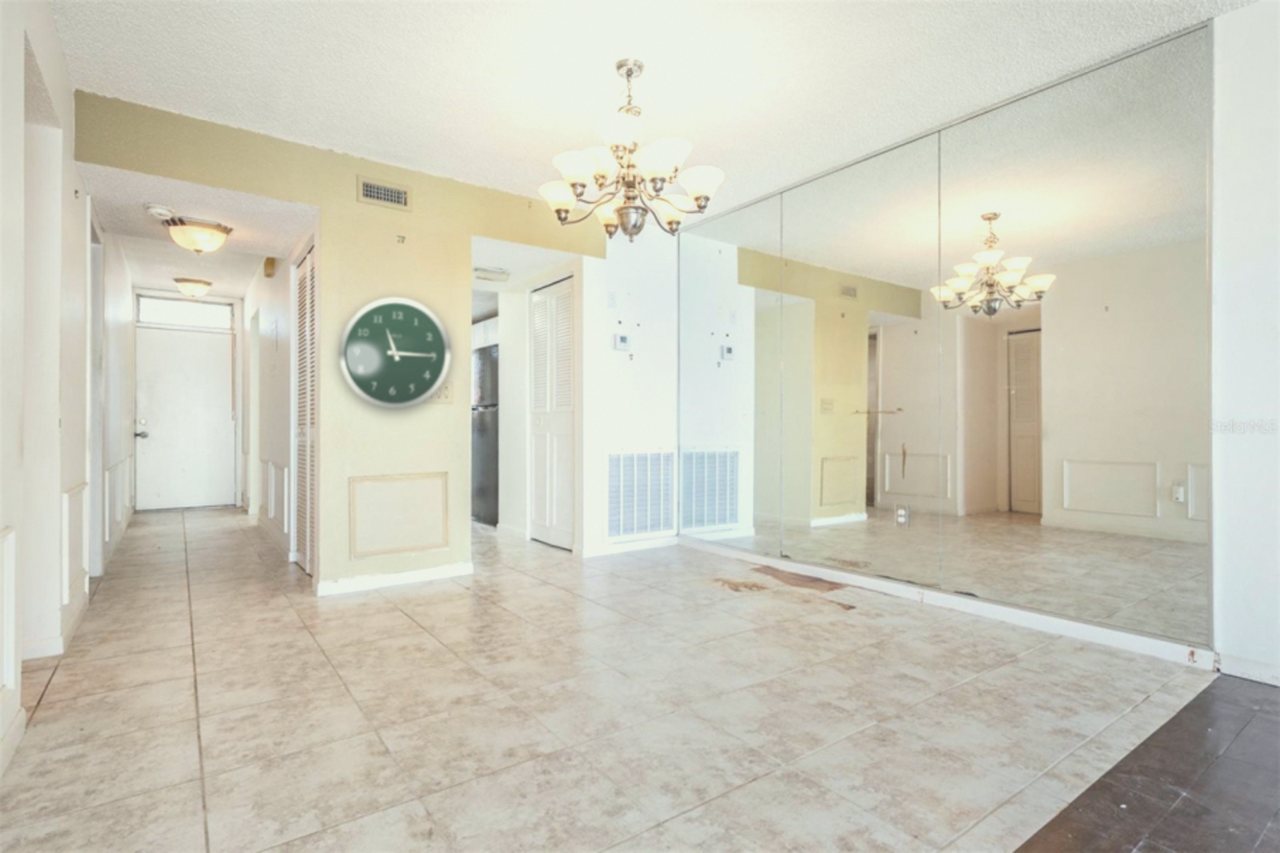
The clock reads 11,15
